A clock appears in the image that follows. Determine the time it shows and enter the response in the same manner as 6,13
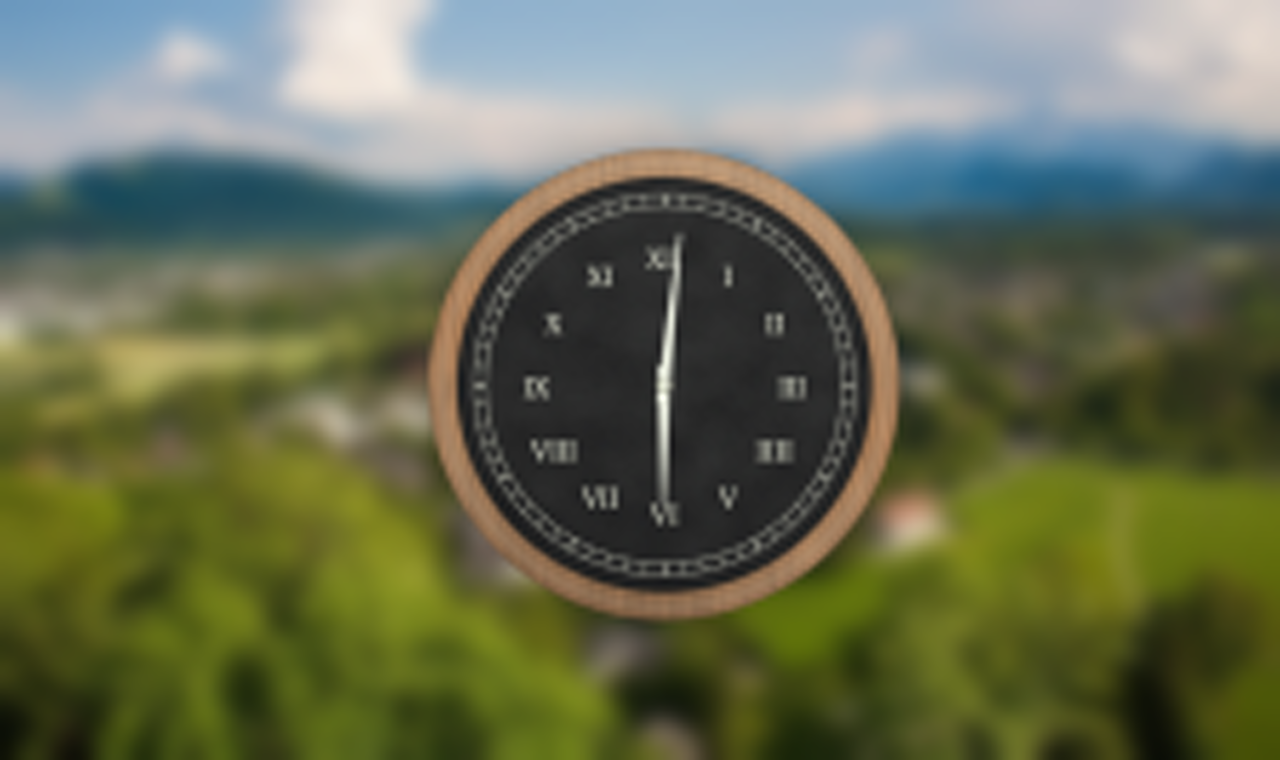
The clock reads 6,01
